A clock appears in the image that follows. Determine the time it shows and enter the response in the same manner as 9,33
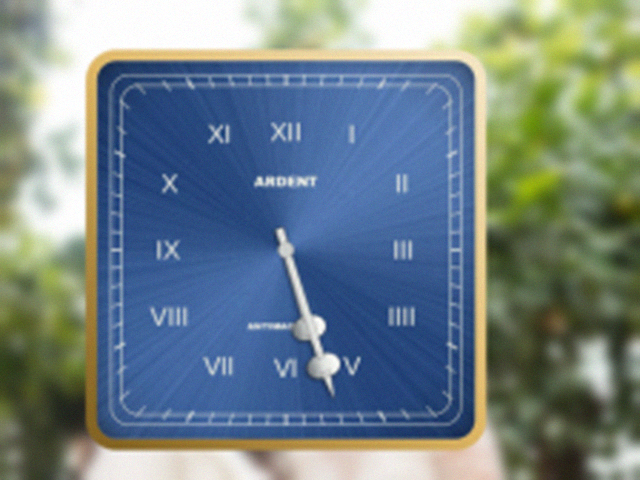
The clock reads 5,27
